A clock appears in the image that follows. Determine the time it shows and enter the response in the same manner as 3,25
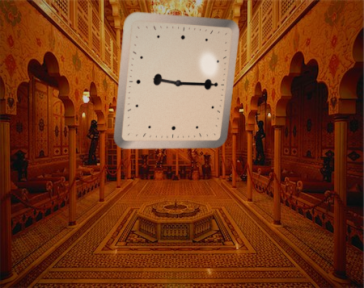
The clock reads 9,15
